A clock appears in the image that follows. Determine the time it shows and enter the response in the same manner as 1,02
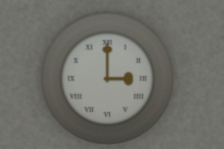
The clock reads 3,00
